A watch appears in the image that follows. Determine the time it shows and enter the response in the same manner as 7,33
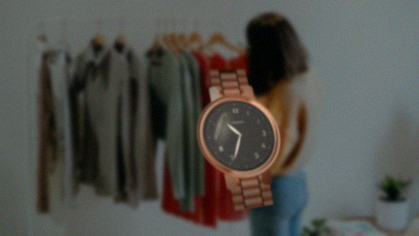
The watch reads 10,34
